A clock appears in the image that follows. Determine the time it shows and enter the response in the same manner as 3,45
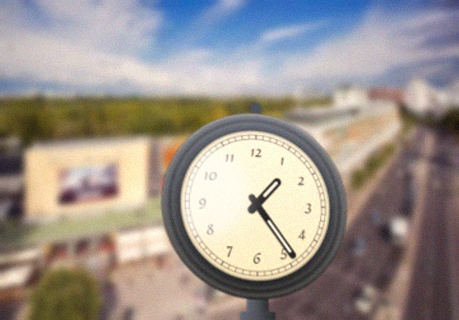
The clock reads 1,24
